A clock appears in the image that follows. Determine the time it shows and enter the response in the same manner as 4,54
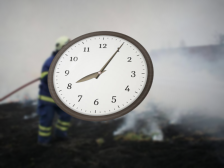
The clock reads 8,05
